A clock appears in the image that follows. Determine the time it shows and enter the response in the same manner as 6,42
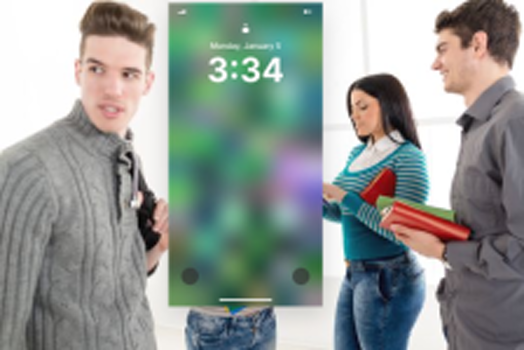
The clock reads 3,34
